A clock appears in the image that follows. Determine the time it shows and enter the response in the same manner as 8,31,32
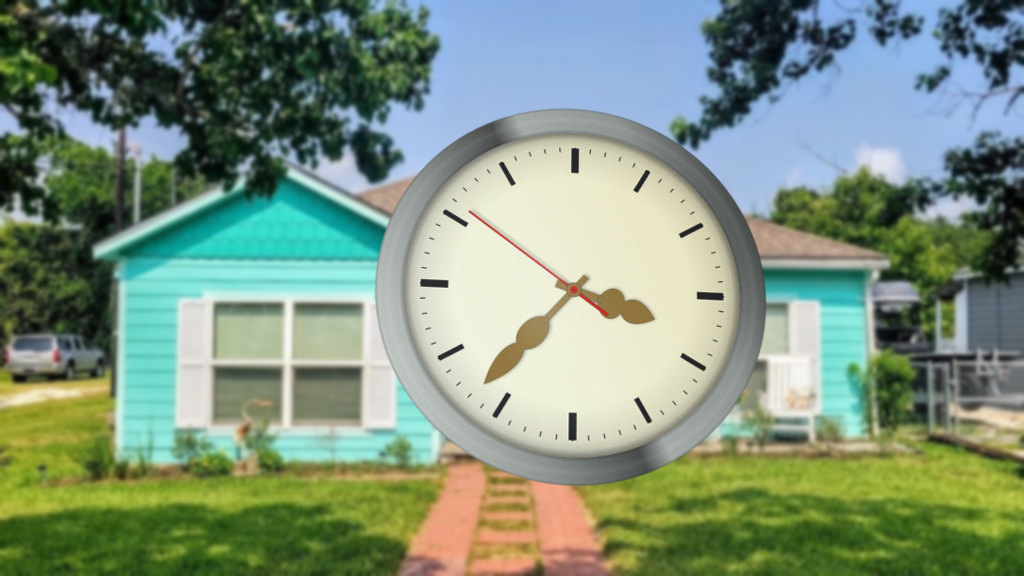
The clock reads 3,36,51
